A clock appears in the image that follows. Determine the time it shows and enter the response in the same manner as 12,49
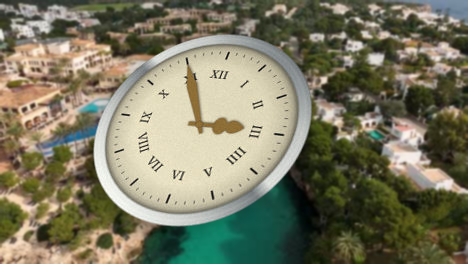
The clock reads 2,55
